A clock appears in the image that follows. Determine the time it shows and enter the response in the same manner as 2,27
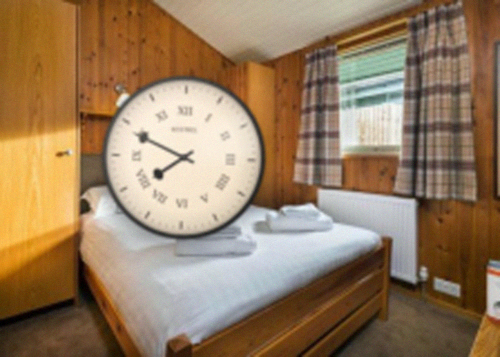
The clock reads 7,49
